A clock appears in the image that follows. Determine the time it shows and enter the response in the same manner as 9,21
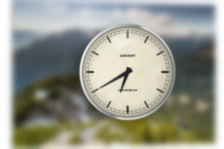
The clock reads 6,40
